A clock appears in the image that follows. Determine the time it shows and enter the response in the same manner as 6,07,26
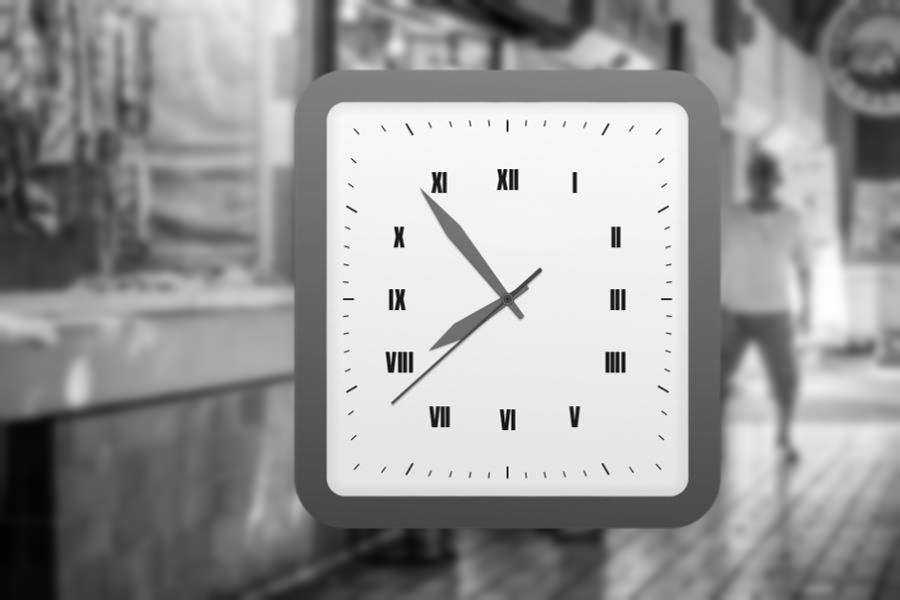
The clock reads 7,53,38
